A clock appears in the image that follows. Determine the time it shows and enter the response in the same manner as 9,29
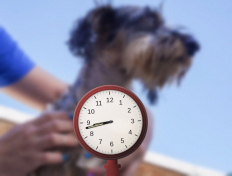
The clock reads 8,43
